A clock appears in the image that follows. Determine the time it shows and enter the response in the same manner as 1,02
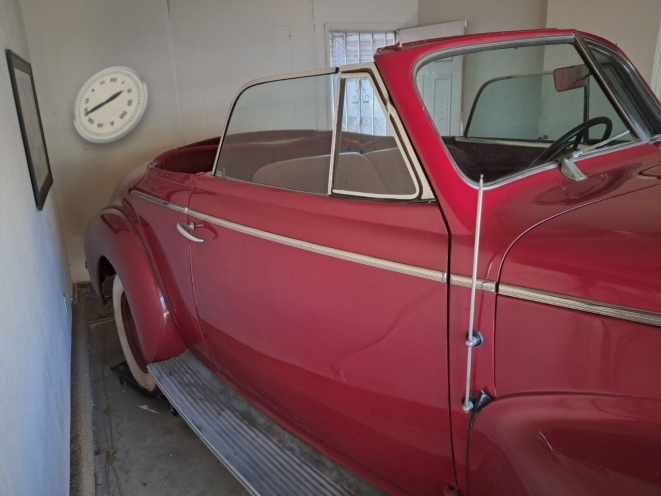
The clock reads 1,39
